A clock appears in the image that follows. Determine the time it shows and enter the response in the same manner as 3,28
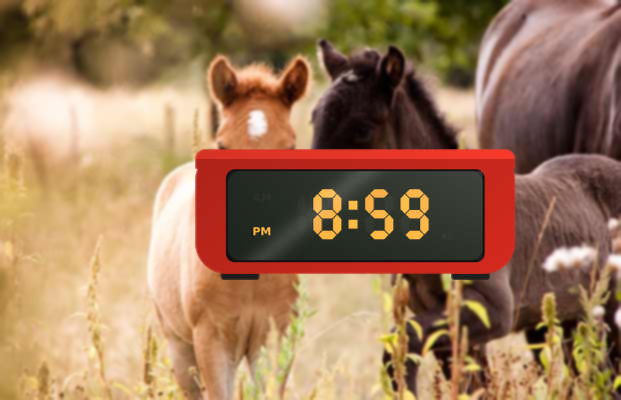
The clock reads 8,59
